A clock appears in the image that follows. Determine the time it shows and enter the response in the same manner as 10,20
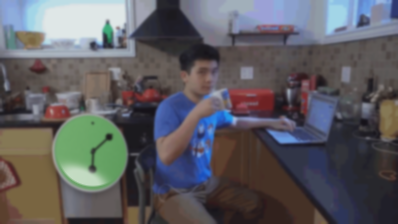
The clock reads 6,08
